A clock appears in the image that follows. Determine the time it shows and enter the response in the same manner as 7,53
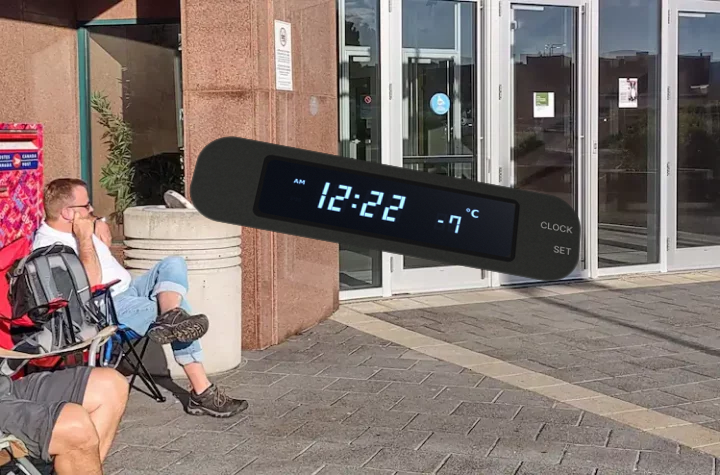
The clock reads 12,22
